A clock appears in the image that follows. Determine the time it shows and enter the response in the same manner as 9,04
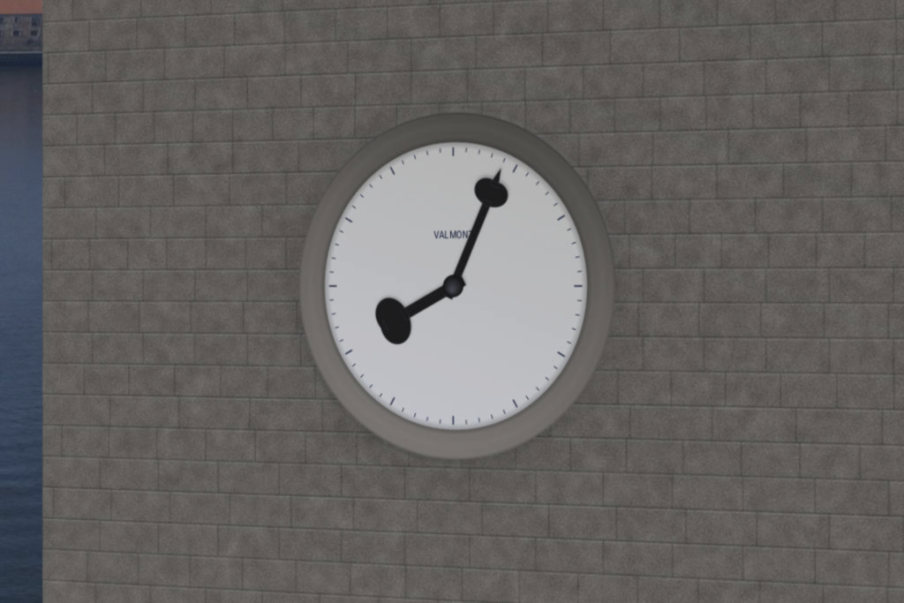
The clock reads 8,04
